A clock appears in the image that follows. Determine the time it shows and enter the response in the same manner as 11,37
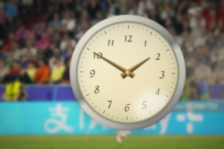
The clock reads 1,50
